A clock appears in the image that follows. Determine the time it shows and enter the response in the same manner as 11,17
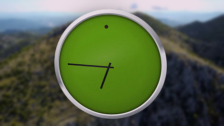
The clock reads 6,46
